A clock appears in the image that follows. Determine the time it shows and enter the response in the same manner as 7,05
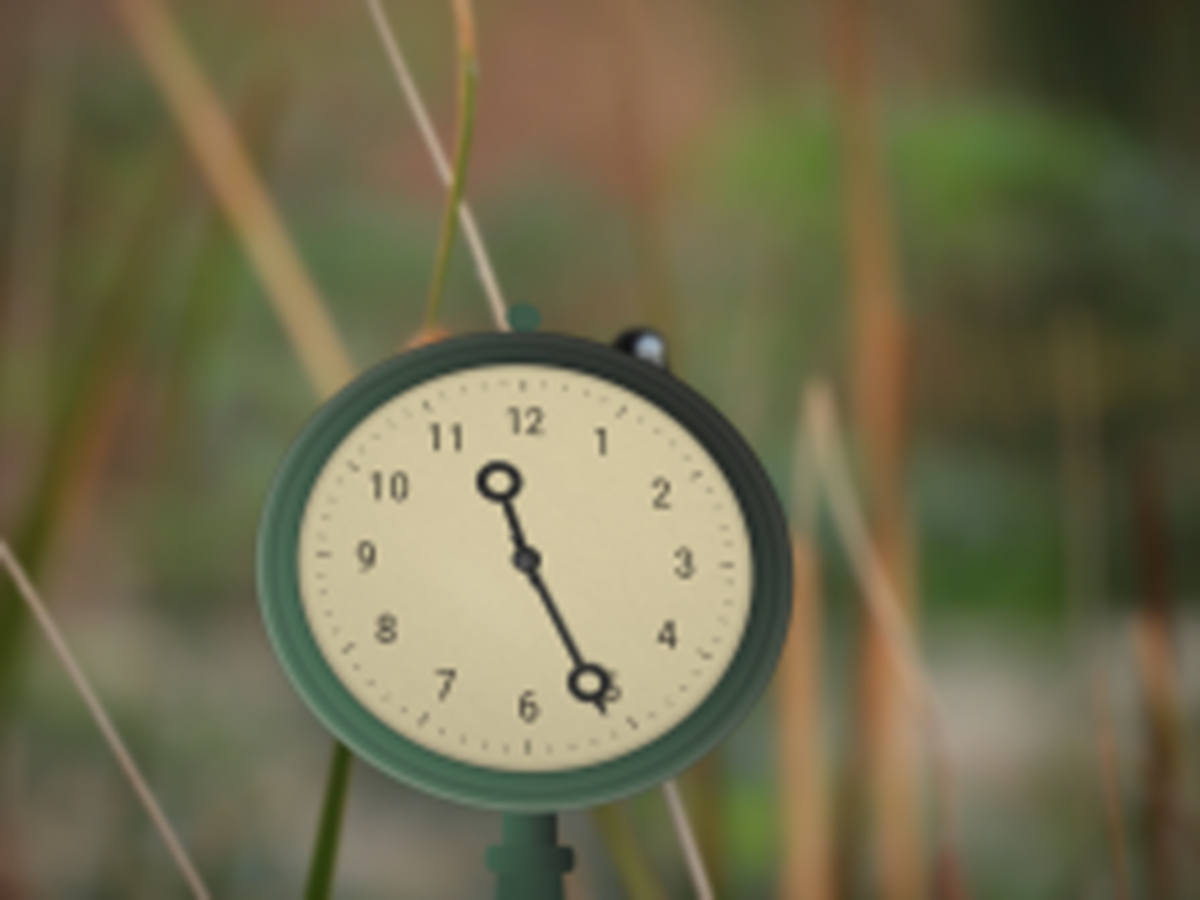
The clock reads 11,26
